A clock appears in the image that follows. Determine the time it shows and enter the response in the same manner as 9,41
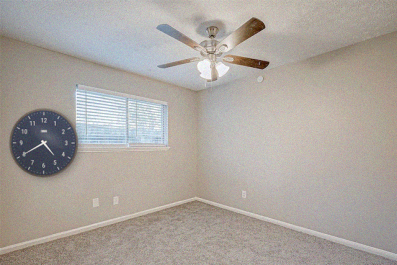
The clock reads 4,40
